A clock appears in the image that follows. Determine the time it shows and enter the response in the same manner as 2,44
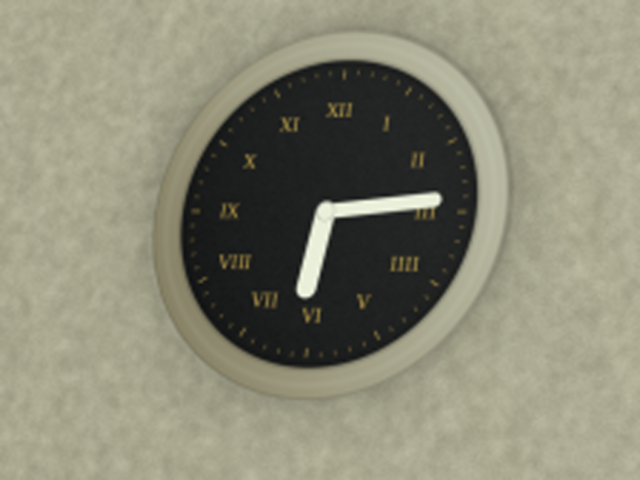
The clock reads 6,14
